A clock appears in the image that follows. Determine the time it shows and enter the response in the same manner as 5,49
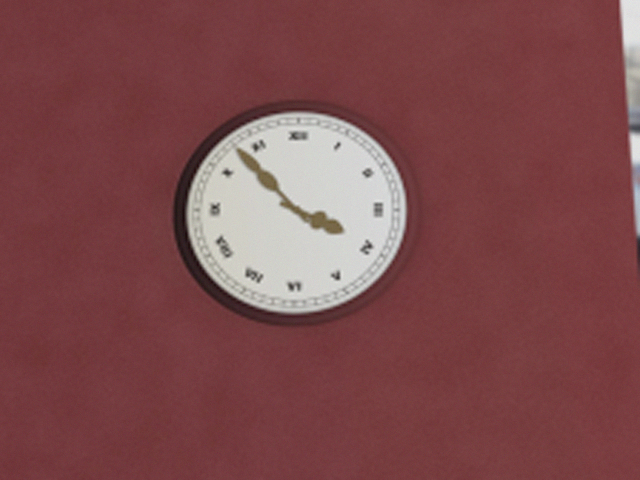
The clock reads 3,53
